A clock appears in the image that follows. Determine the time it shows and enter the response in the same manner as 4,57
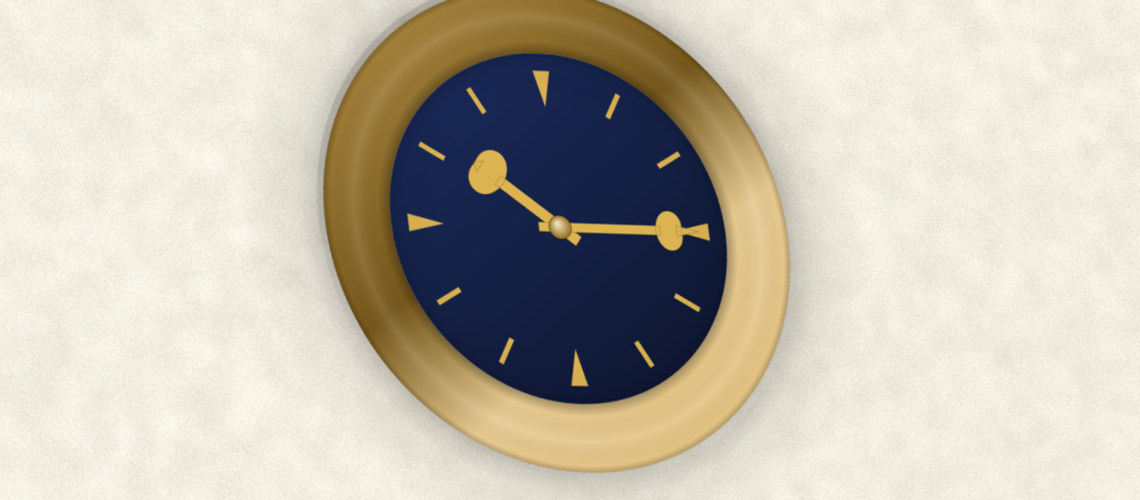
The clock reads 10,15
